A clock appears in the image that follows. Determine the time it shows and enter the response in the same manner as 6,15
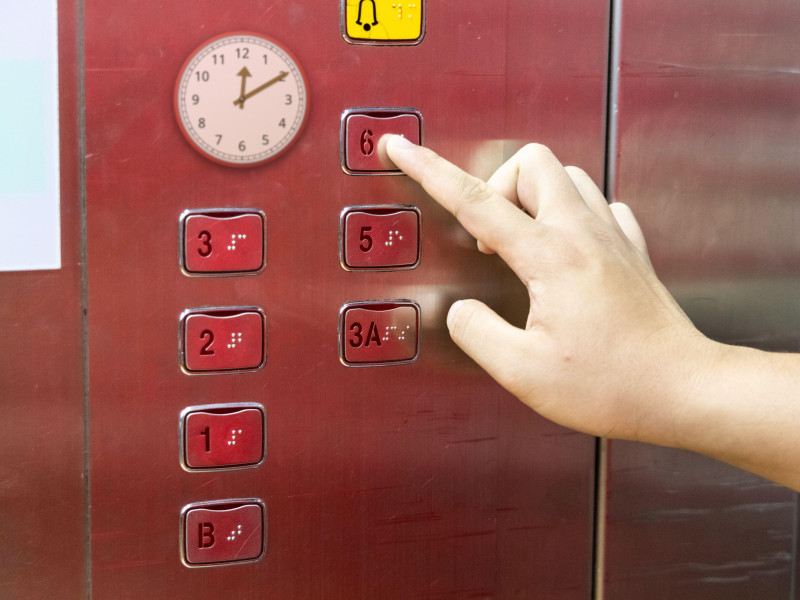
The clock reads 12,10
